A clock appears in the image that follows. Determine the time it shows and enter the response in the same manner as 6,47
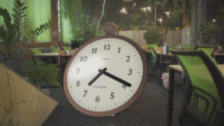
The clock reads 7,19
